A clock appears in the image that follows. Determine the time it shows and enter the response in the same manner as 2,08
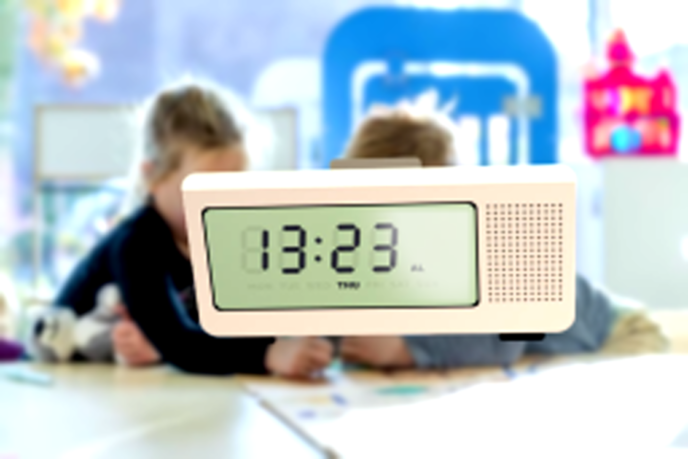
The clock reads 13,23
